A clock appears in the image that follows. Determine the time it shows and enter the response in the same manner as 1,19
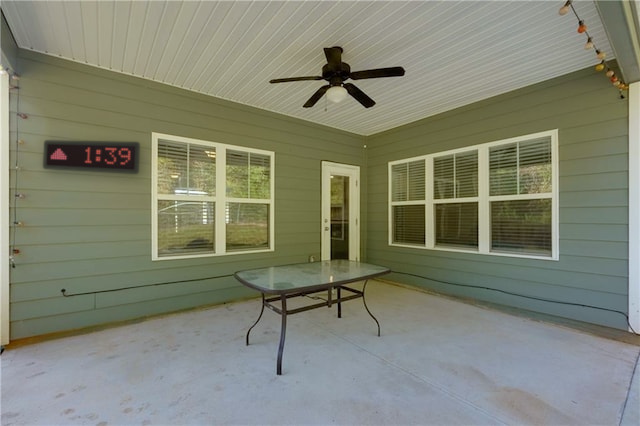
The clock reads 1,39
